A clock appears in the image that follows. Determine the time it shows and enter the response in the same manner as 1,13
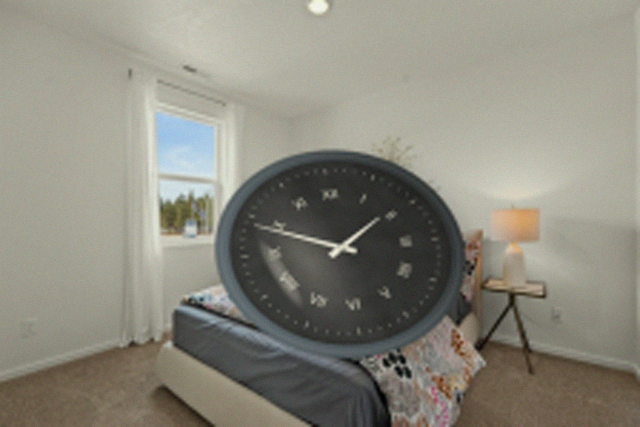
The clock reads 1,49
